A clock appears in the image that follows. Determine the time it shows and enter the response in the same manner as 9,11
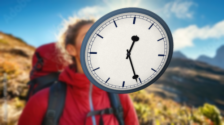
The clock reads 12,26
